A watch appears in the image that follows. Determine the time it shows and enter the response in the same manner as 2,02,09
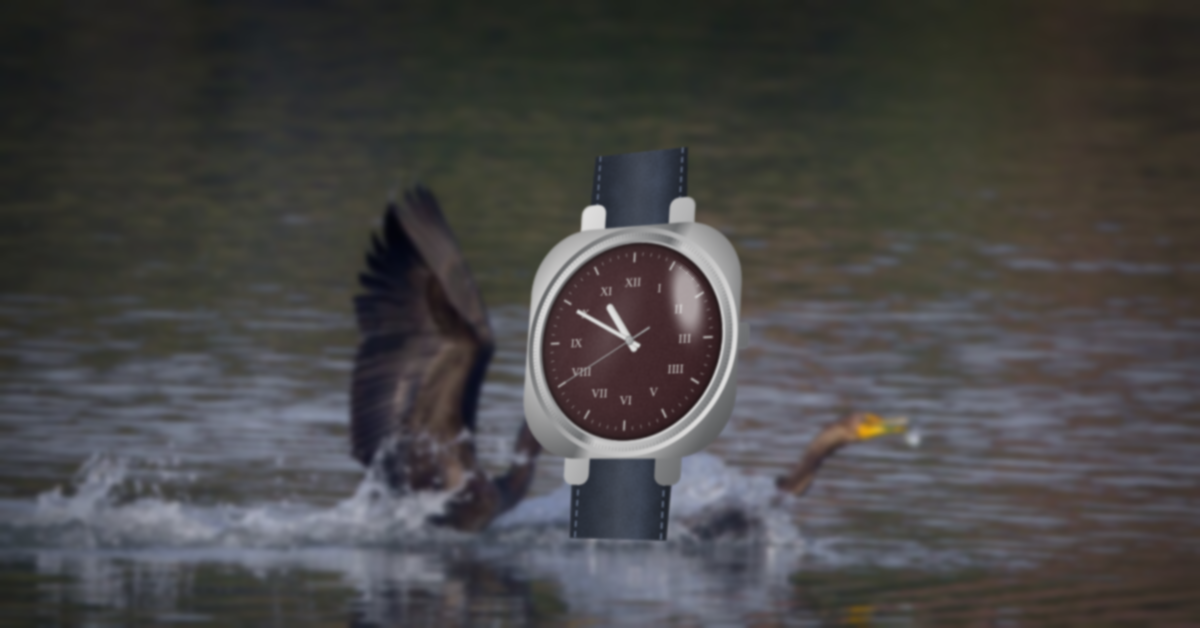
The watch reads 10,49,40
